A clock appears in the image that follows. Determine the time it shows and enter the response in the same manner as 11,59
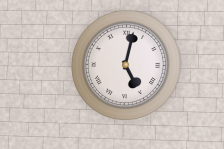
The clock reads 5,02
